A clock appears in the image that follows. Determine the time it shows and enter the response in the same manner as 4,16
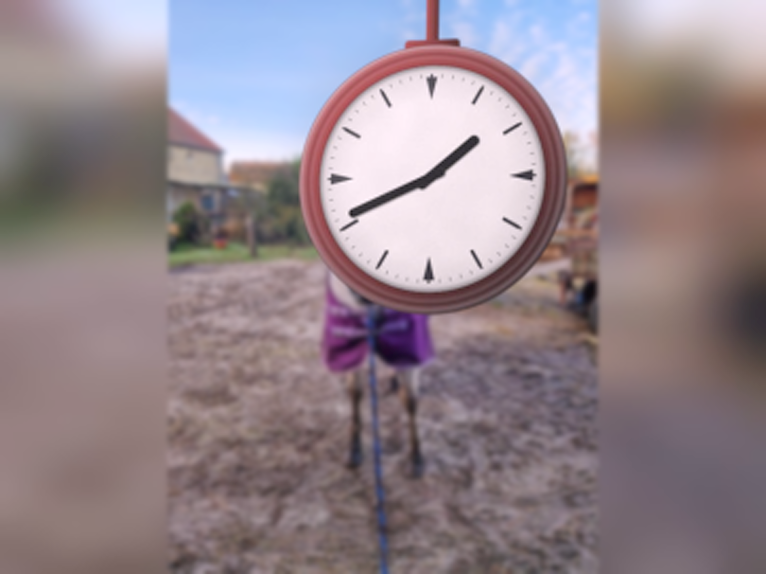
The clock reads 1,41
